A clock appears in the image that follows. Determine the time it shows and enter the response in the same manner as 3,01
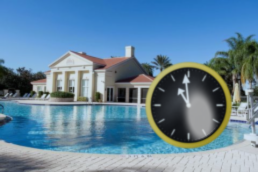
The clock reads 10,59
